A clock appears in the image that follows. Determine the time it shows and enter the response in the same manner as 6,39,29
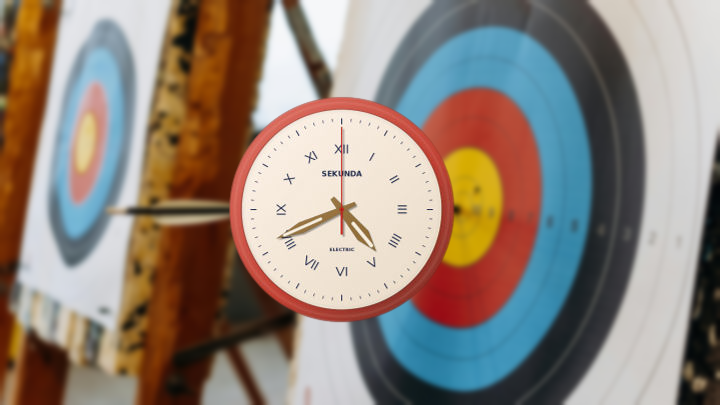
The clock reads 4,41,00
